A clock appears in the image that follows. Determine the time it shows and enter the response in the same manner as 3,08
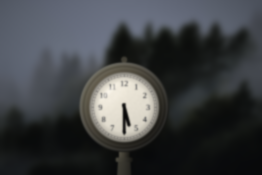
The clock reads 5,30
